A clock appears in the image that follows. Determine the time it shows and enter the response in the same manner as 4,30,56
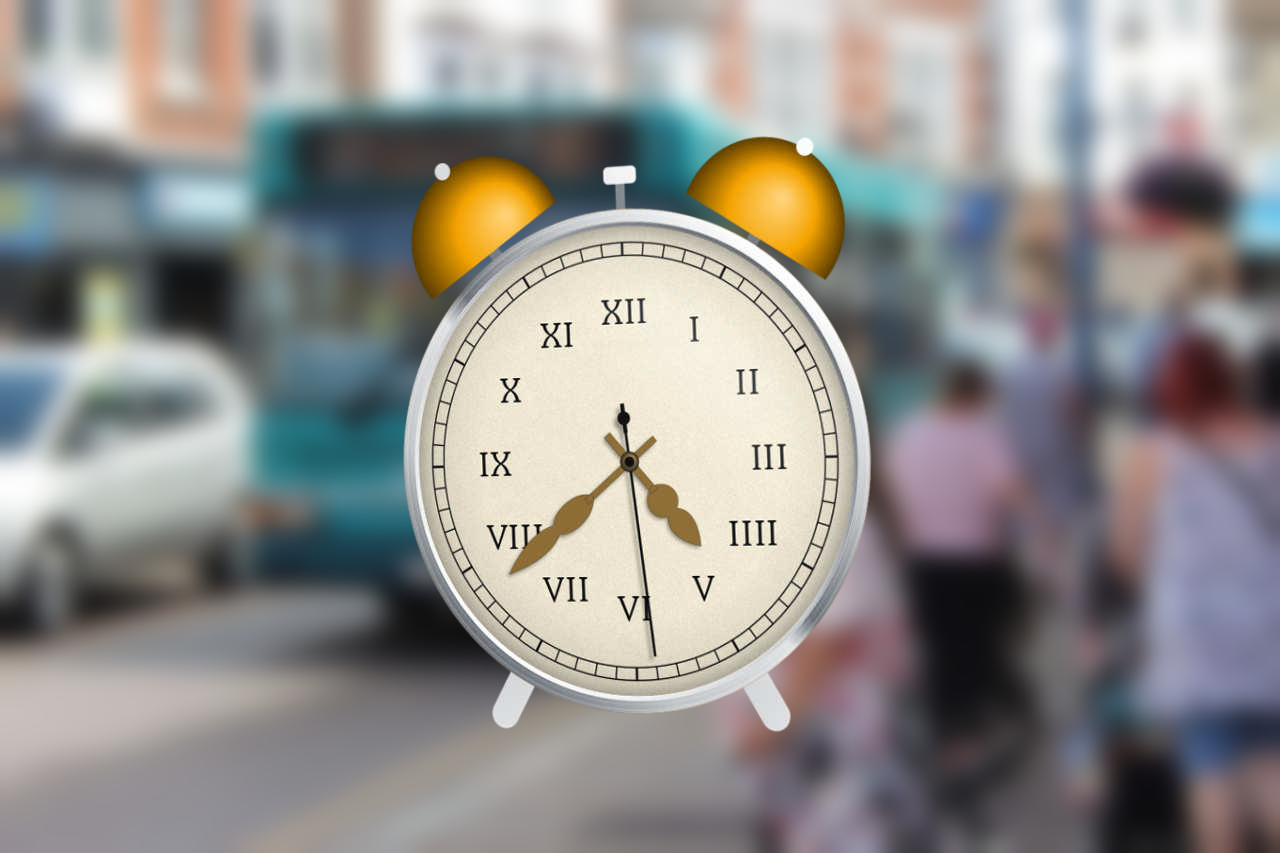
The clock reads 4,38,29
